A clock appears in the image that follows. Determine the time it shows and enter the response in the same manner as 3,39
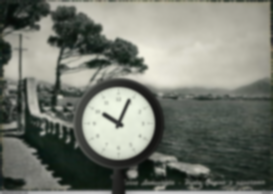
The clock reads 10,04
